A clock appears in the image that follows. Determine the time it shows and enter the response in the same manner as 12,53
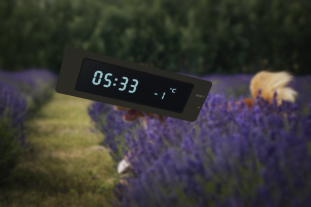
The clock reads 5,33
